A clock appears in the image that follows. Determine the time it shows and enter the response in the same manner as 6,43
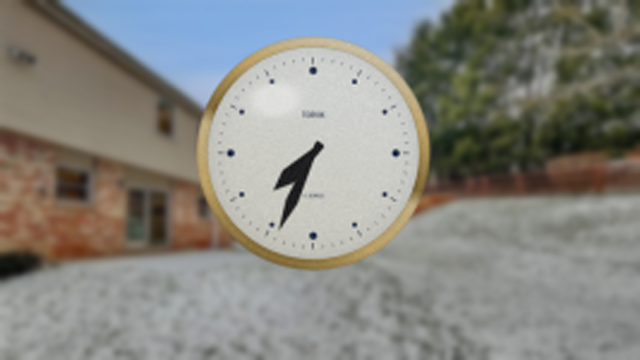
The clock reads 7,34
